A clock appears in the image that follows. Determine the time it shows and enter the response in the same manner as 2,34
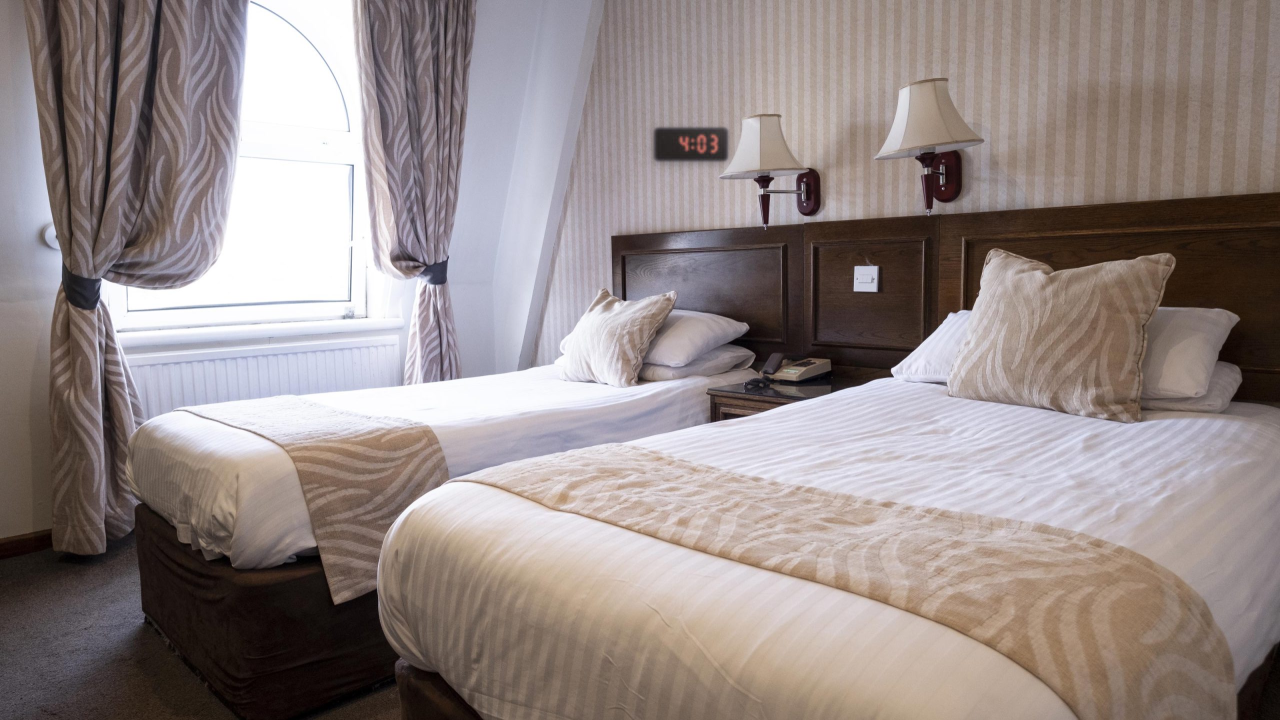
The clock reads 4,03
